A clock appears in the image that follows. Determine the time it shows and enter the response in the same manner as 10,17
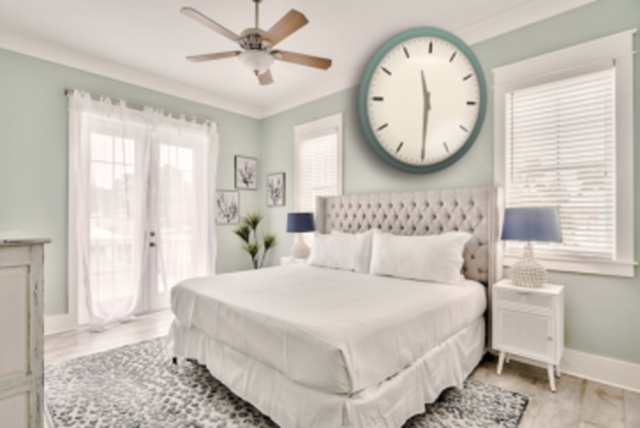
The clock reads 11,30
